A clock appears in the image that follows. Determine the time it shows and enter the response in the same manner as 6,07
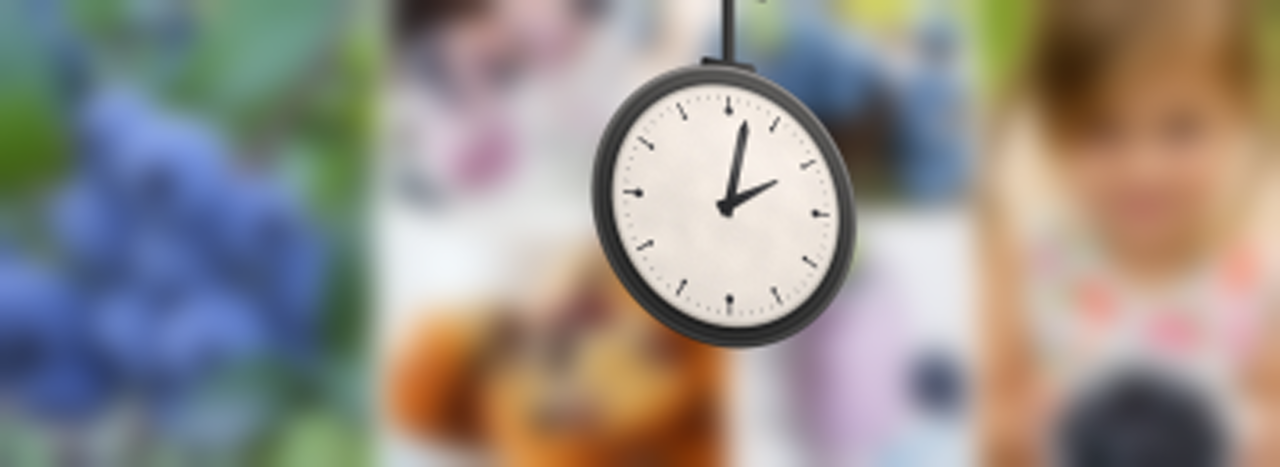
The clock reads 2,02
